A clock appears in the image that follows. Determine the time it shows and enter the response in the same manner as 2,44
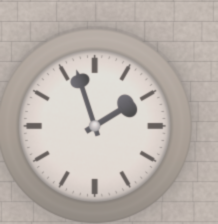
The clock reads 1,57
